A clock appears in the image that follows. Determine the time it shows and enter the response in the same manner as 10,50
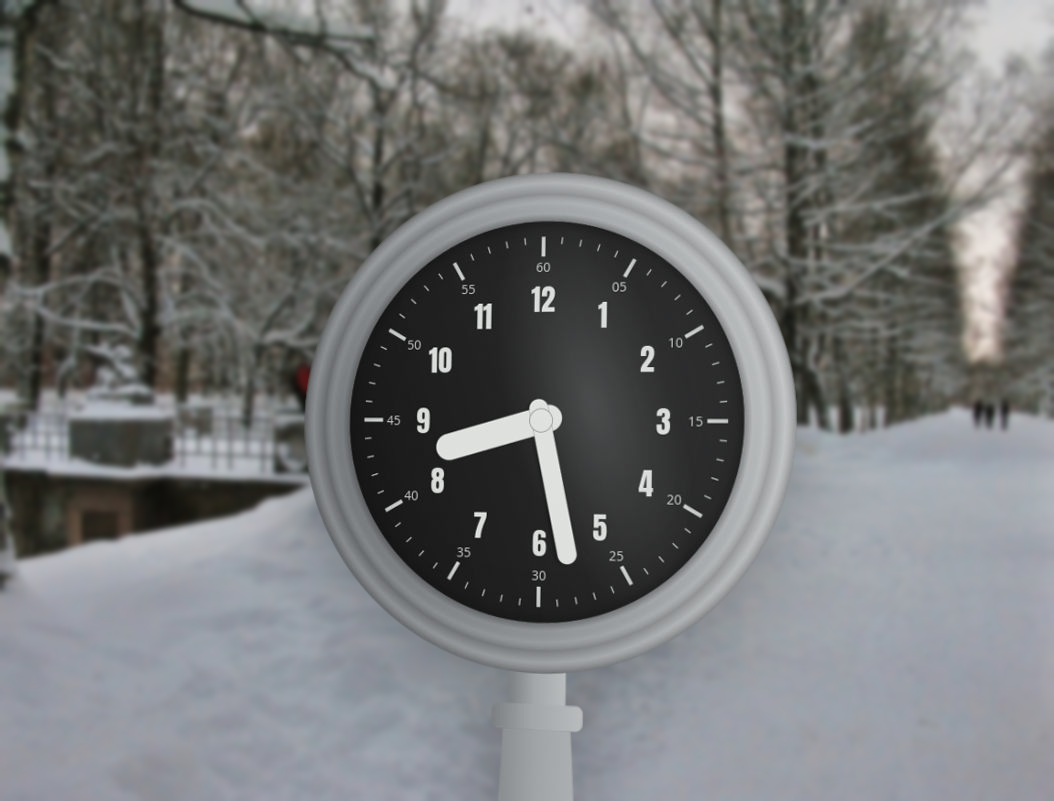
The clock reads 8,28
